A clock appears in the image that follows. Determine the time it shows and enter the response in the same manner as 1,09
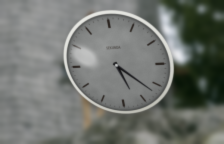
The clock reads 5,22
